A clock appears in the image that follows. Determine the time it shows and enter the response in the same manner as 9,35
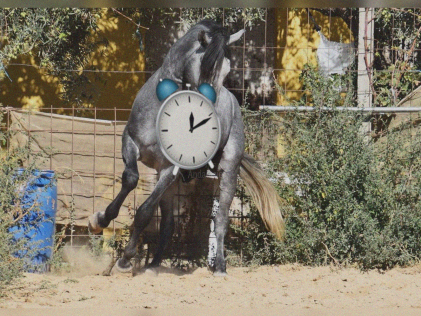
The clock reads 12,11
